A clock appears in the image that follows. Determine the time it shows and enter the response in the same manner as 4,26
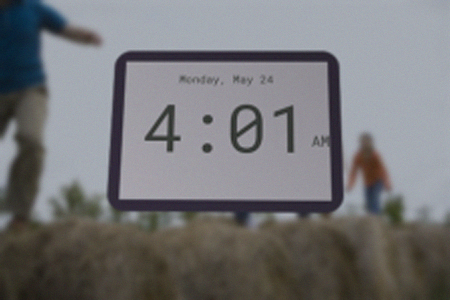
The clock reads 4,01
